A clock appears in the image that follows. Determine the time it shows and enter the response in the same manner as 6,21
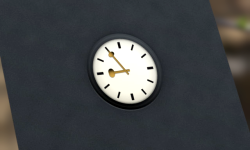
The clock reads 8,55
